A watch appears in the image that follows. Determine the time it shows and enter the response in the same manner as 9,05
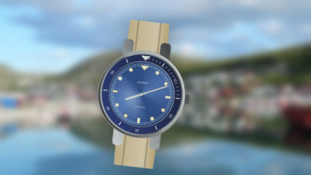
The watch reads 8,11
